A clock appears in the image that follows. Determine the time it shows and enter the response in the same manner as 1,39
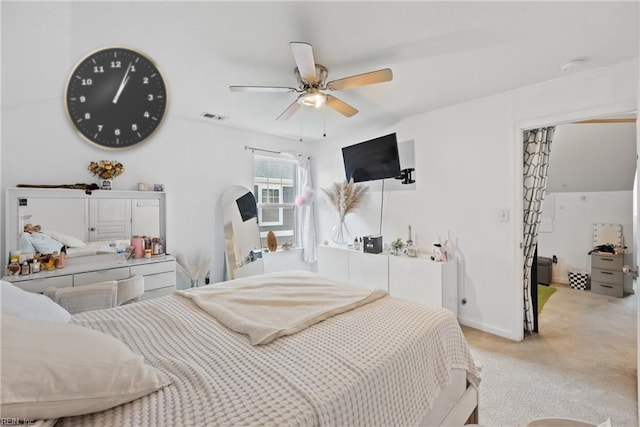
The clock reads 1,04
